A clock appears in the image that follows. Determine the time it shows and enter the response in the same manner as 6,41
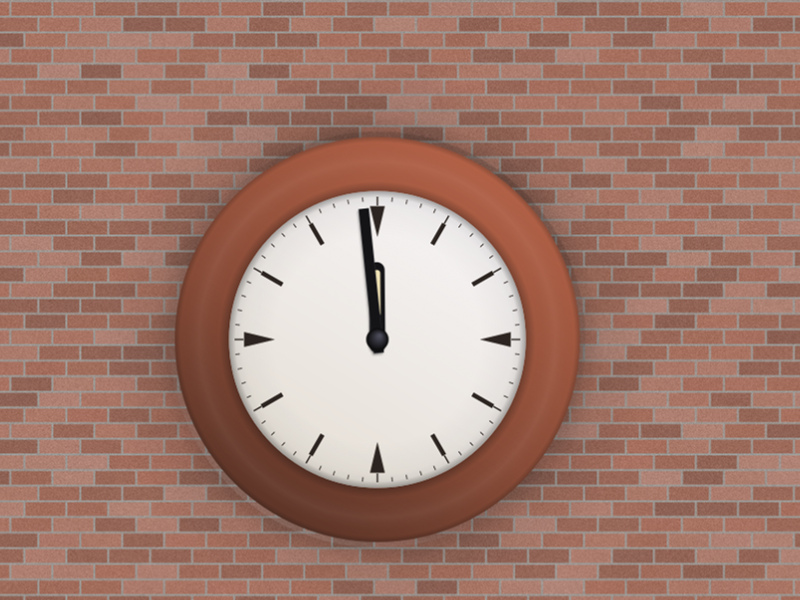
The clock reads 11,59
